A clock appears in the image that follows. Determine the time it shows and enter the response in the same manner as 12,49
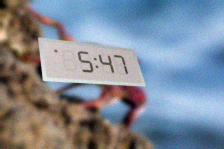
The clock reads 5,47
